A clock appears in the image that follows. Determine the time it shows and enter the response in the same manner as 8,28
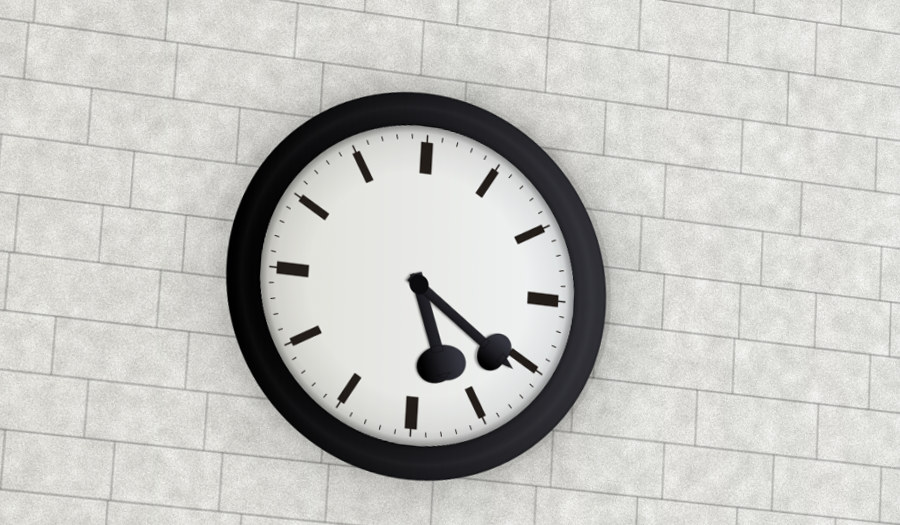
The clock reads 5,21
